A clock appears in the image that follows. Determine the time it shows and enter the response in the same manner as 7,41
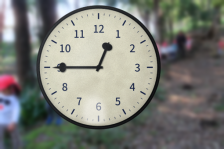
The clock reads 12,45
